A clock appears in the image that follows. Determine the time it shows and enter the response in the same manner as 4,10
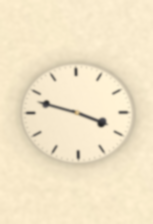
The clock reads 3,48
